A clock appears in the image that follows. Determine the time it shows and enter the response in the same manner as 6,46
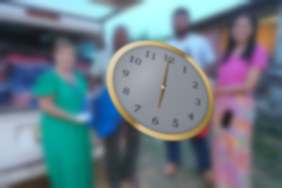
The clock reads 6,00
